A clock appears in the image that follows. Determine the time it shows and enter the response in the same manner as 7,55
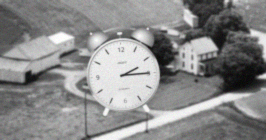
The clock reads 2,15
